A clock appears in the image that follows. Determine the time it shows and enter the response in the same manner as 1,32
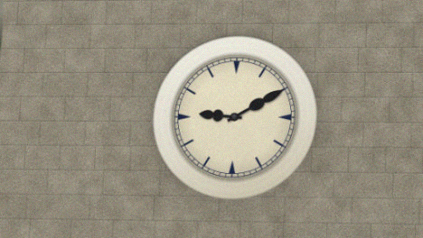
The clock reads 9,10
